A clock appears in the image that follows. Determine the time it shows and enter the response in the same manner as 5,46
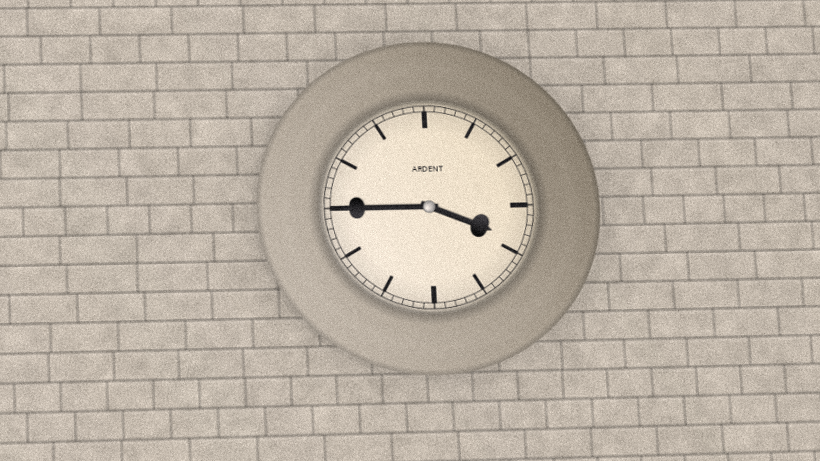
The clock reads 3,45
